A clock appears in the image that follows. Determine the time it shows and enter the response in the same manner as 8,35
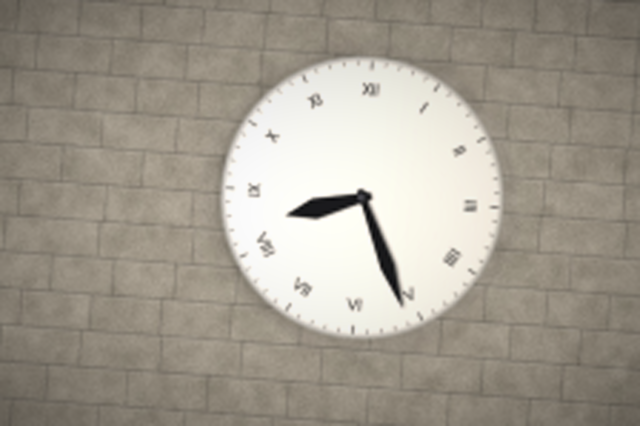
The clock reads 8,26
